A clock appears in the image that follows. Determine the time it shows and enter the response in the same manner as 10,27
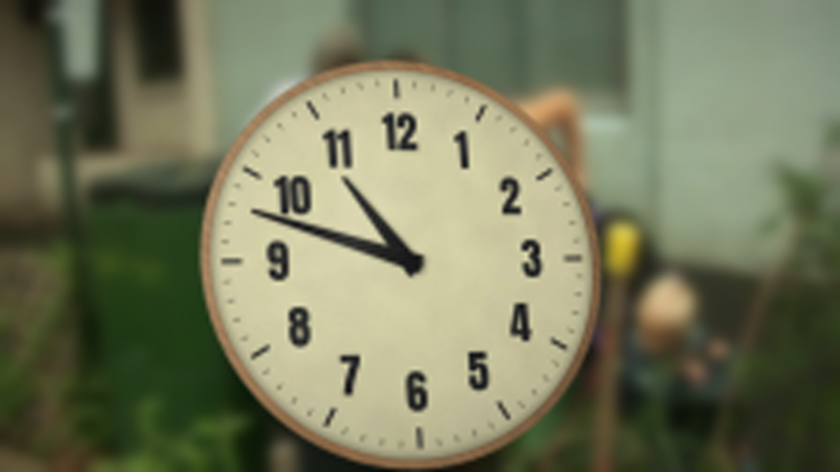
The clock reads 10,48
